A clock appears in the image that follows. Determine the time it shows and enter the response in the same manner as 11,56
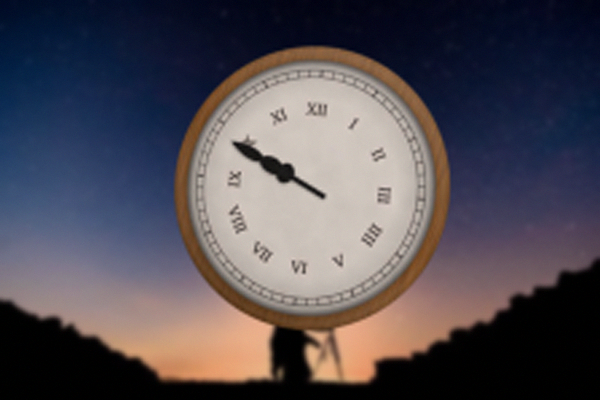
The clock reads 9,49
